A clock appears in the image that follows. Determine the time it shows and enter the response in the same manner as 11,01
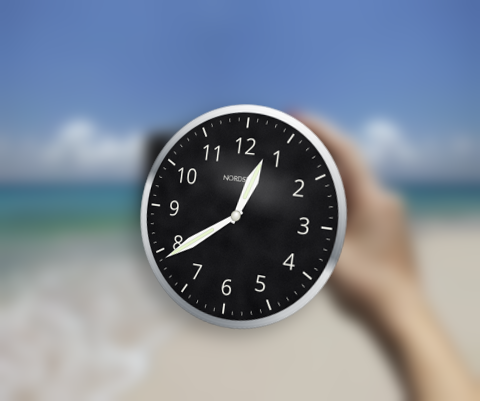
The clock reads 12,39
